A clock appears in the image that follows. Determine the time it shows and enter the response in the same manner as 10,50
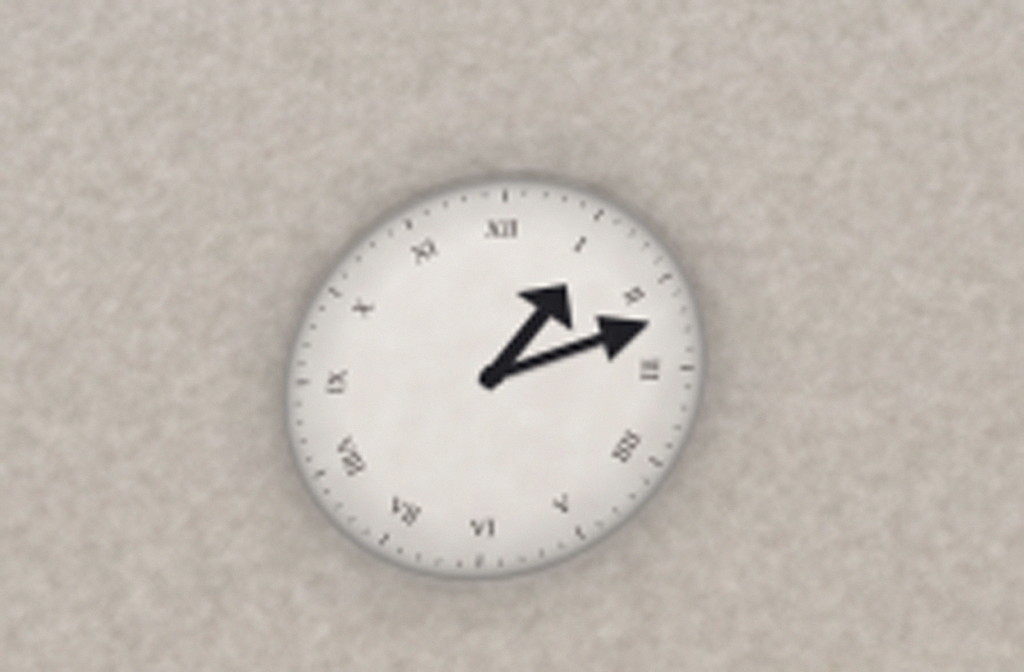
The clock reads 1,12
